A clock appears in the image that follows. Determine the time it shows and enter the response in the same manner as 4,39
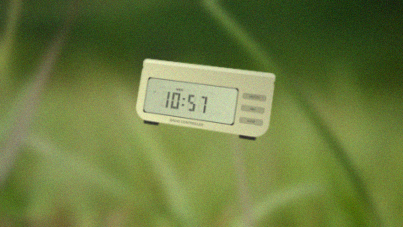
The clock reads 10,57
